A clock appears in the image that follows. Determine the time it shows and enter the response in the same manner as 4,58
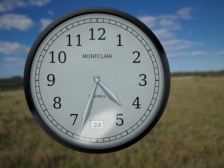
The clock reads 4,33
